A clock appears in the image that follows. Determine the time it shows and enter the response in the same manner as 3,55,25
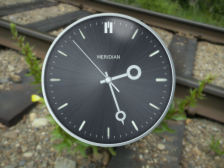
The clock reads 2,26,53
